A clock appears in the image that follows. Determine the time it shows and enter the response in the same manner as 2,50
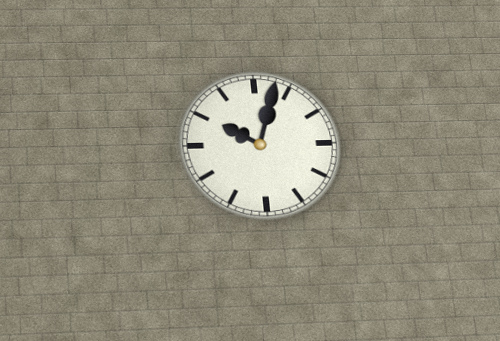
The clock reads 10,03
